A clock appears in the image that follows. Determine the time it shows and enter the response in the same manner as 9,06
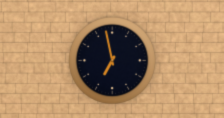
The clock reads 6,58
